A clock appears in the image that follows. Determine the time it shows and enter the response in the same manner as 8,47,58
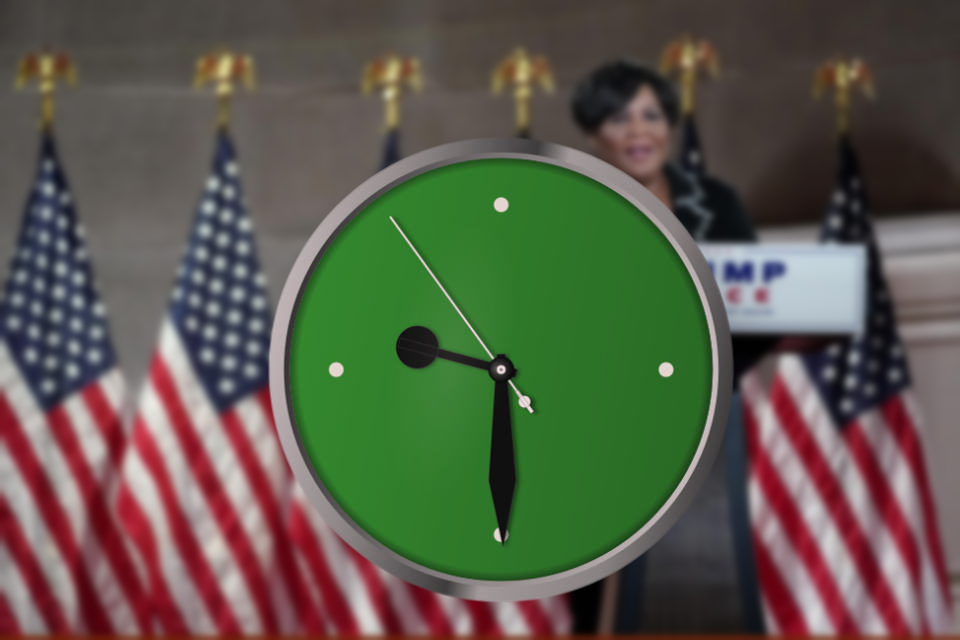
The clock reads 9,29,54
